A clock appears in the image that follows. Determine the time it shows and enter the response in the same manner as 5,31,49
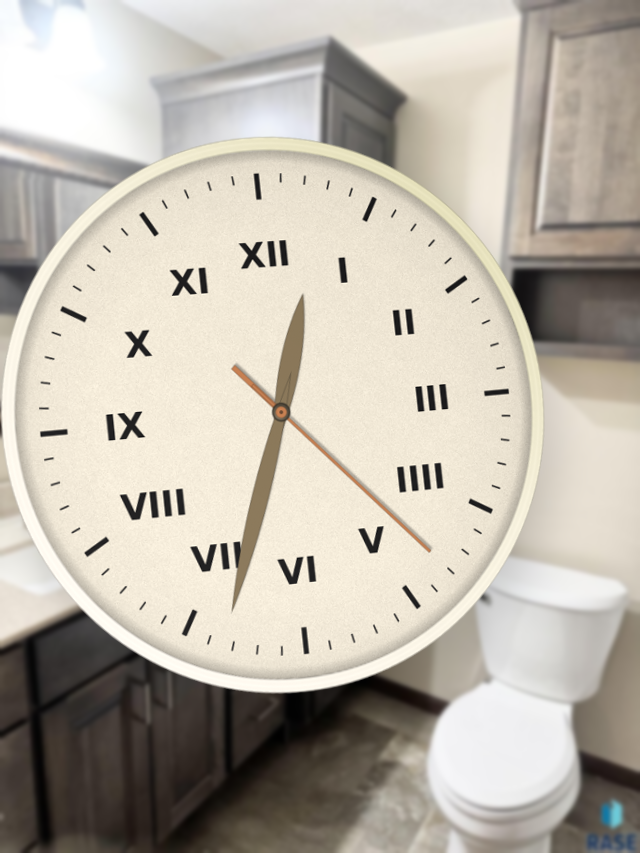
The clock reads 12,33,23
